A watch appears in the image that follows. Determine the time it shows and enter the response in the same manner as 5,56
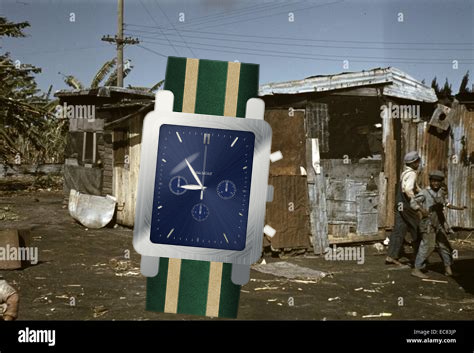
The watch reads 8,54
